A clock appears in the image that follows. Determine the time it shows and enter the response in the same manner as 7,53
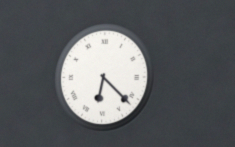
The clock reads 6,22
